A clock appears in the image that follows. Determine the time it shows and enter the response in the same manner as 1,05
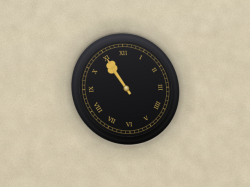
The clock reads 10,55
